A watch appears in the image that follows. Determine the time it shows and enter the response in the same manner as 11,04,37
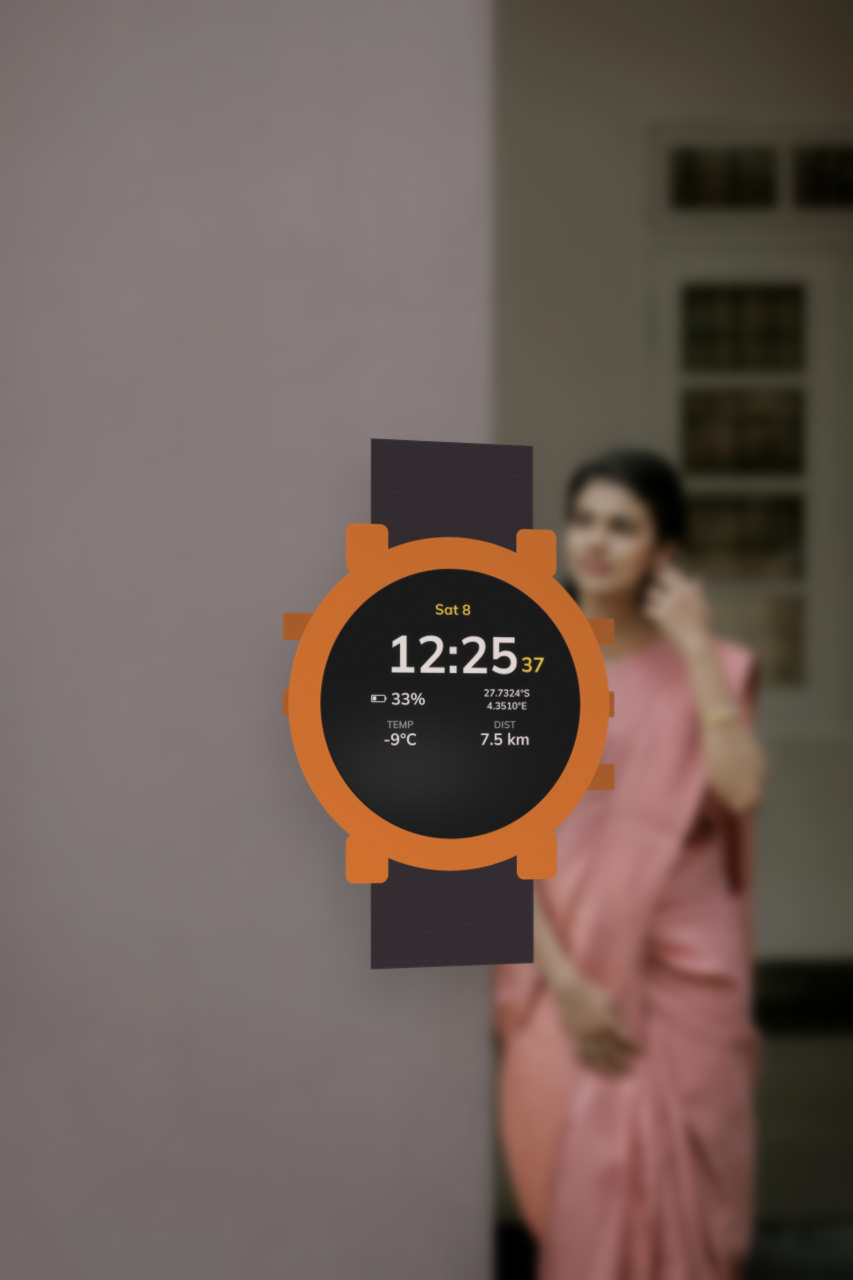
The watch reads 12,25,37
